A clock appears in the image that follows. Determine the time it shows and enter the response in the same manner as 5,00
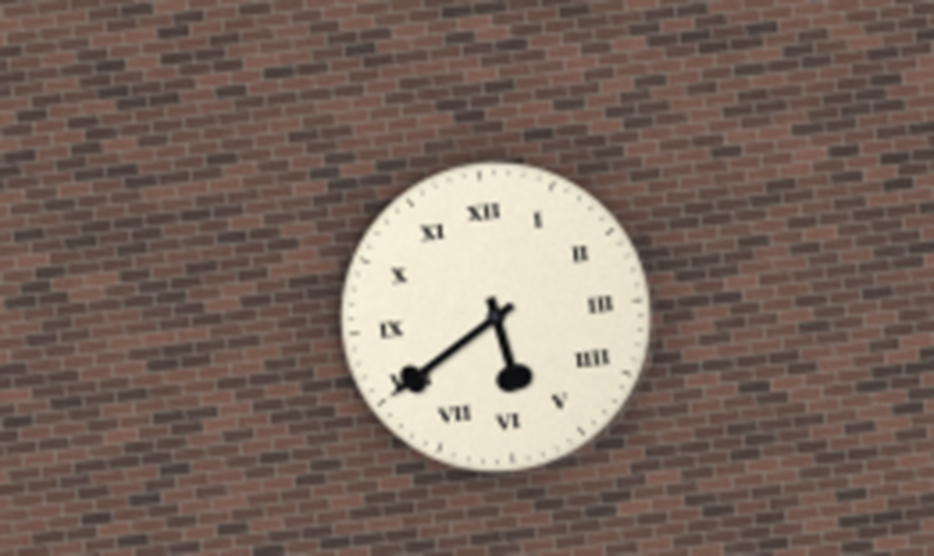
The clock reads 5,40
